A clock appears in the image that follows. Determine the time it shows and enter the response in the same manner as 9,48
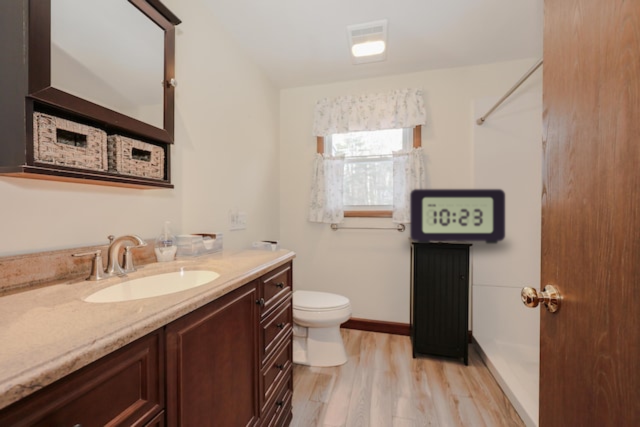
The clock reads 10,23
